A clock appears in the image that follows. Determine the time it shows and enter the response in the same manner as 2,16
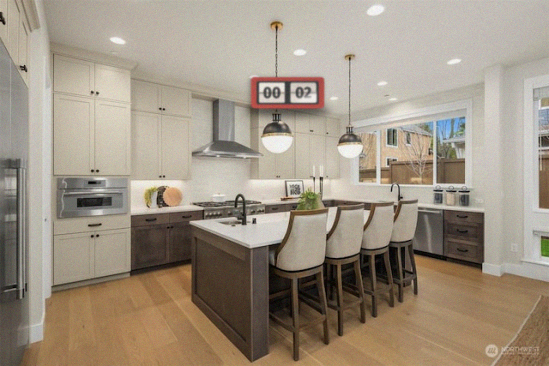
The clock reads 0,02
